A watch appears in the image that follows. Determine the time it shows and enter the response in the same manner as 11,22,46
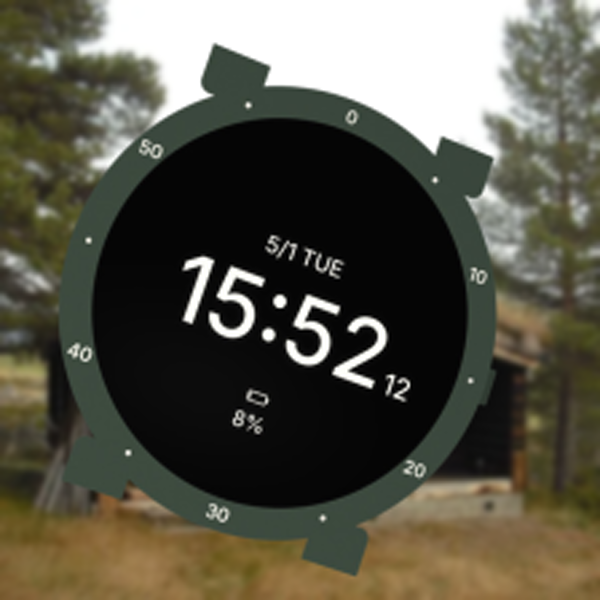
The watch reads 15,52,12
